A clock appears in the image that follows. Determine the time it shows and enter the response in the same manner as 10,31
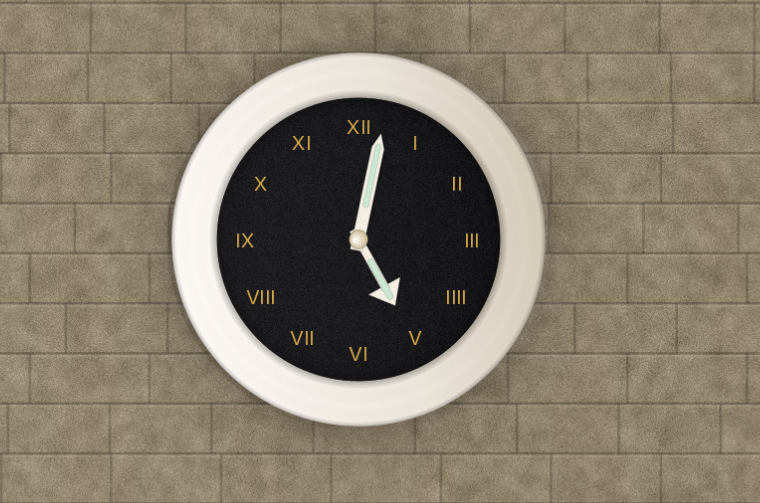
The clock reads 5,02
